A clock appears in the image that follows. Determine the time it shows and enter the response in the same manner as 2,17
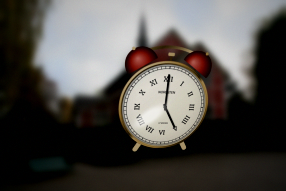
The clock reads 5,00
